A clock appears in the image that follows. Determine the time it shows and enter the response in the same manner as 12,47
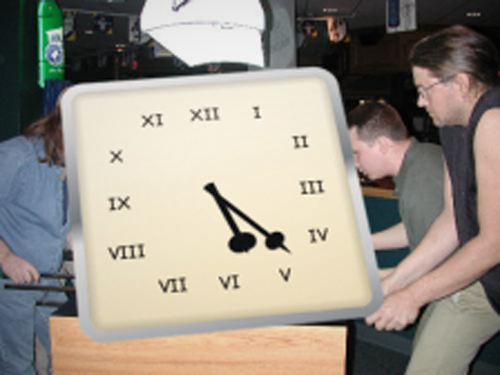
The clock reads 5,23
